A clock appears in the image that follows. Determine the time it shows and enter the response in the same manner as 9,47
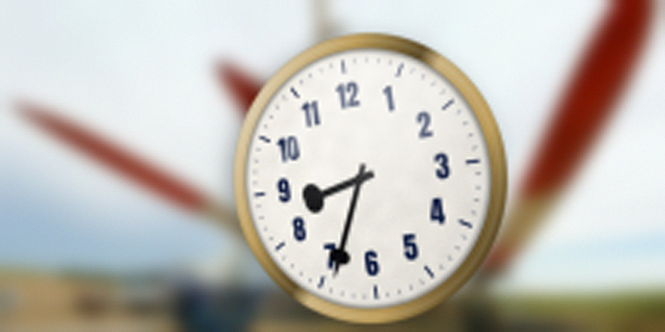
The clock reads 8,34
